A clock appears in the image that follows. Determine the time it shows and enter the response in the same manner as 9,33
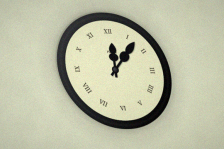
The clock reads 12,07
